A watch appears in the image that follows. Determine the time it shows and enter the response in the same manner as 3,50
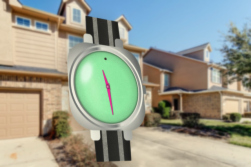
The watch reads 11,29
